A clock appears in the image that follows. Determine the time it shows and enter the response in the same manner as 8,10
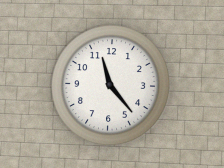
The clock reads 11,23
